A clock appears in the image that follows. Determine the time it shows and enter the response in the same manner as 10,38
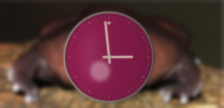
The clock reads 2,59
